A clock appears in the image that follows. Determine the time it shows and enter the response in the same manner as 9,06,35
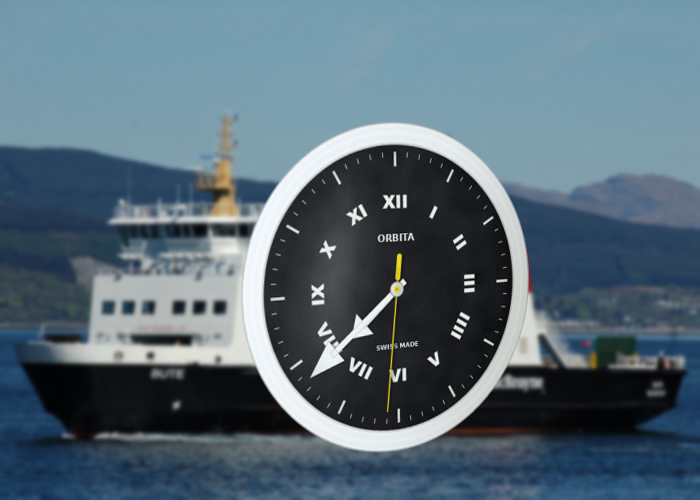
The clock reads 7,38,31
